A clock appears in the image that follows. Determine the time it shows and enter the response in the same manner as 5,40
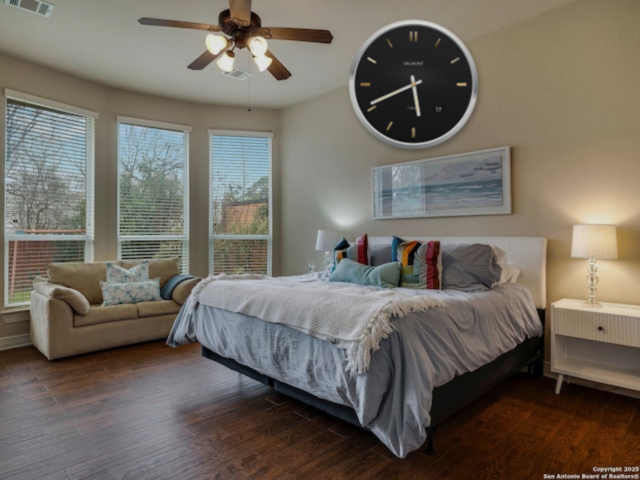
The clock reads 5,41
